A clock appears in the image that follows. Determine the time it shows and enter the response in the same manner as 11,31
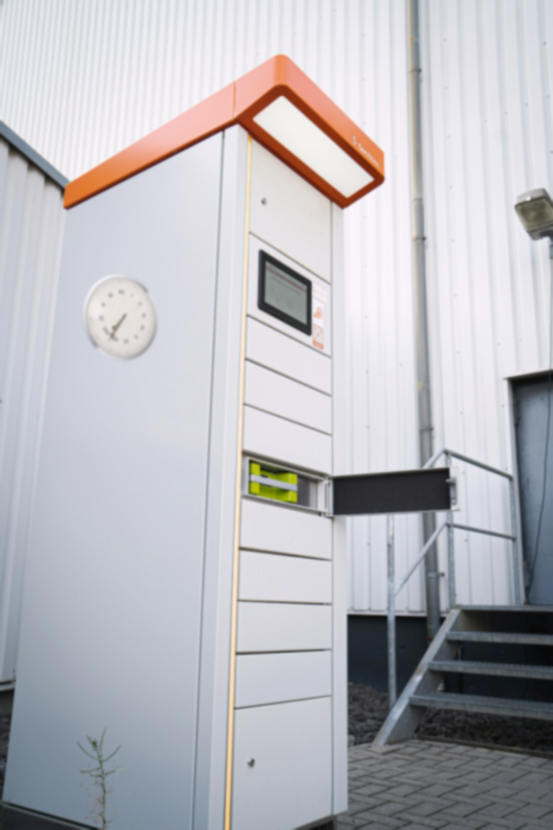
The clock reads 7,37
